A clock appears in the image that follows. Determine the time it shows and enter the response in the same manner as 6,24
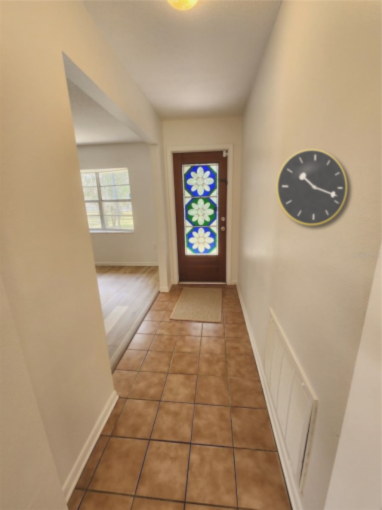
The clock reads 10,18
